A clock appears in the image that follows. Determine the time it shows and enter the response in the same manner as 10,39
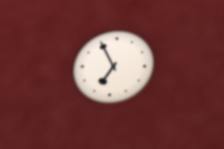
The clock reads 6,55
